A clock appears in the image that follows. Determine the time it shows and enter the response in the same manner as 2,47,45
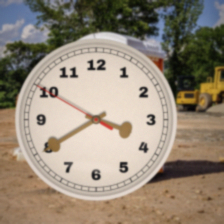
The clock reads 3,39,50
